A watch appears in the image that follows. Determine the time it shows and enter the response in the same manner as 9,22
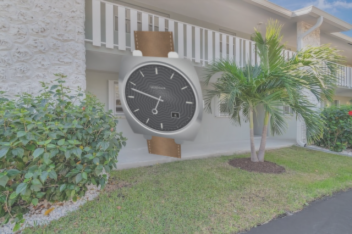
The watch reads 6,48
